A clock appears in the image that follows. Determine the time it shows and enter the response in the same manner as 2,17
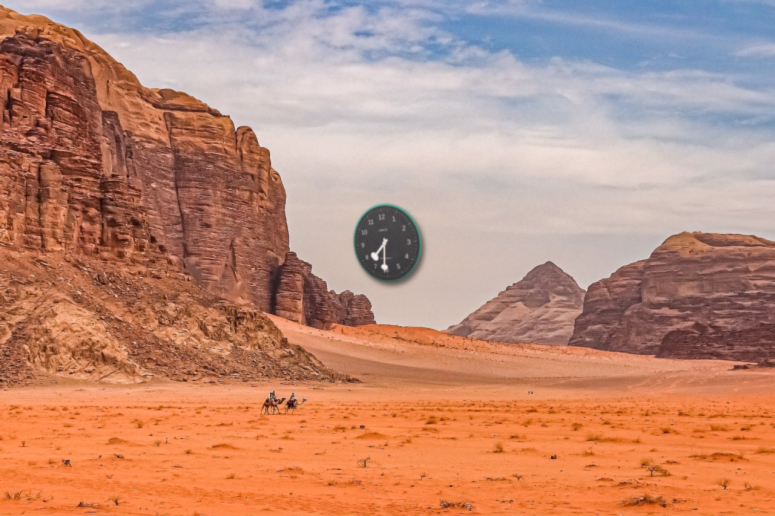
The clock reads 7,31
